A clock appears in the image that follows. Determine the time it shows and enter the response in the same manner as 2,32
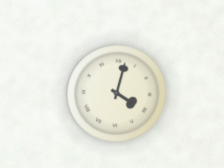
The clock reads 4,02
